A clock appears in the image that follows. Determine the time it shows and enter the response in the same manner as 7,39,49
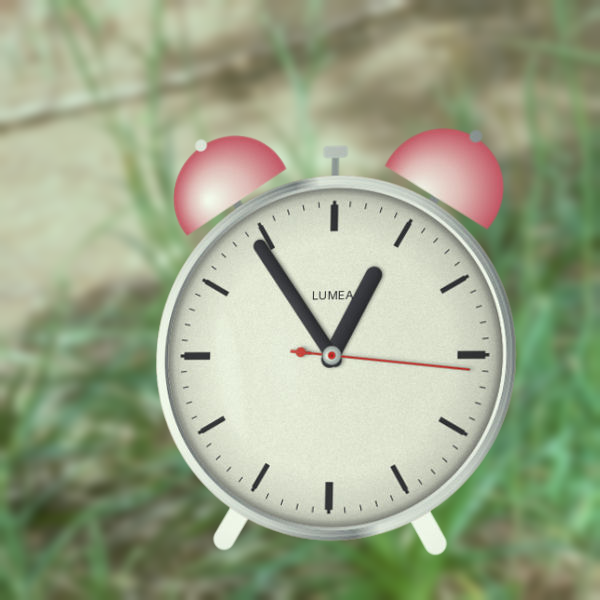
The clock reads 12,54,16
